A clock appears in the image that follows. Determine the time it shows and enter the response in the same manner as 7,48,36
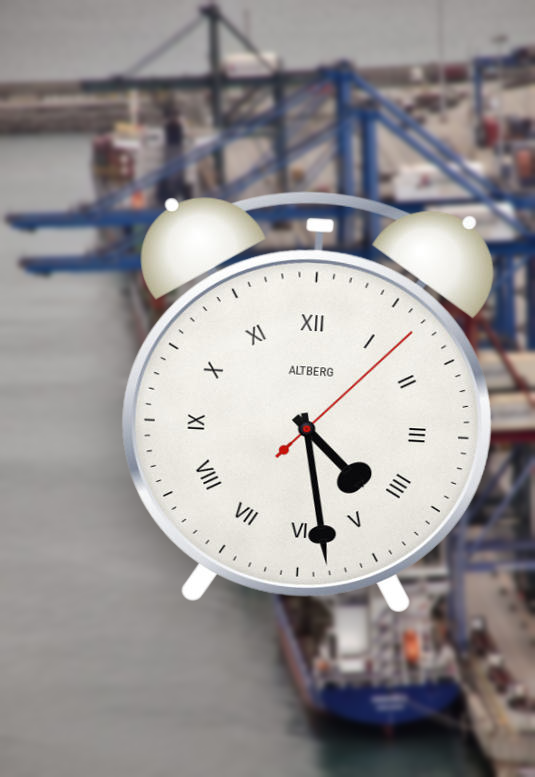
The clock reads 4,28,07
